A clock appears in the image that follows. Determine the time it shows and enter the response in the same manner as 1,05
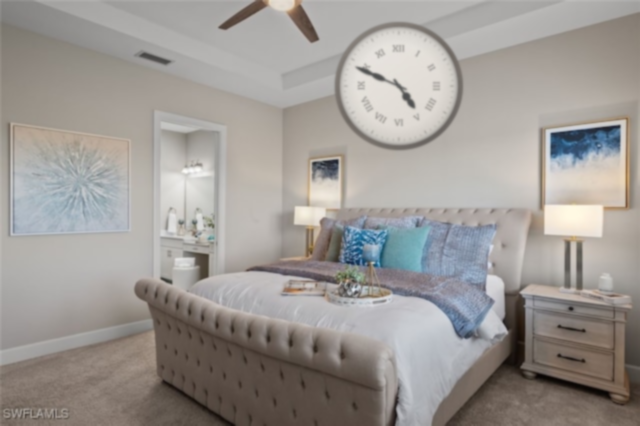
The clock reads 4,49
